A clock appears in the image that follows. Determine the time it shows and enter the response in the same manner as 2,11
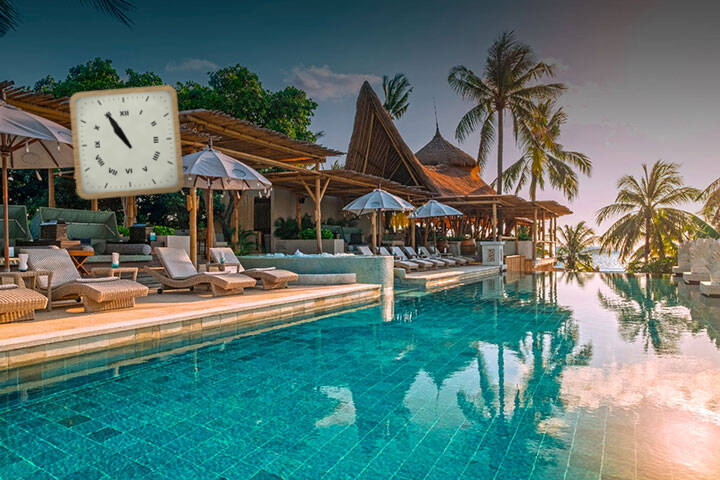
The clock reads 10,55
